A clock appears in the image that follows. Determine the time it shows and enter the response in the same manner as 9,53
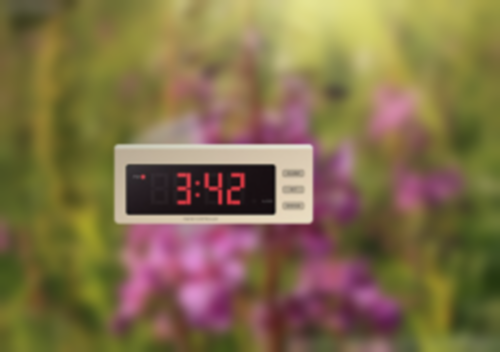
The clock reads 3,42
